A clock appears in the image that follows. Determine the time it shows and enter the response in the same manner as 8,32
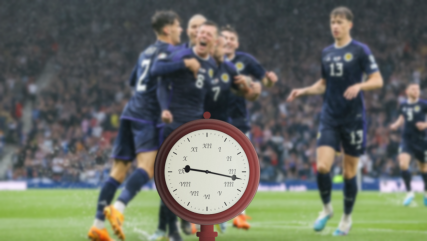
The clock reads 9,17
